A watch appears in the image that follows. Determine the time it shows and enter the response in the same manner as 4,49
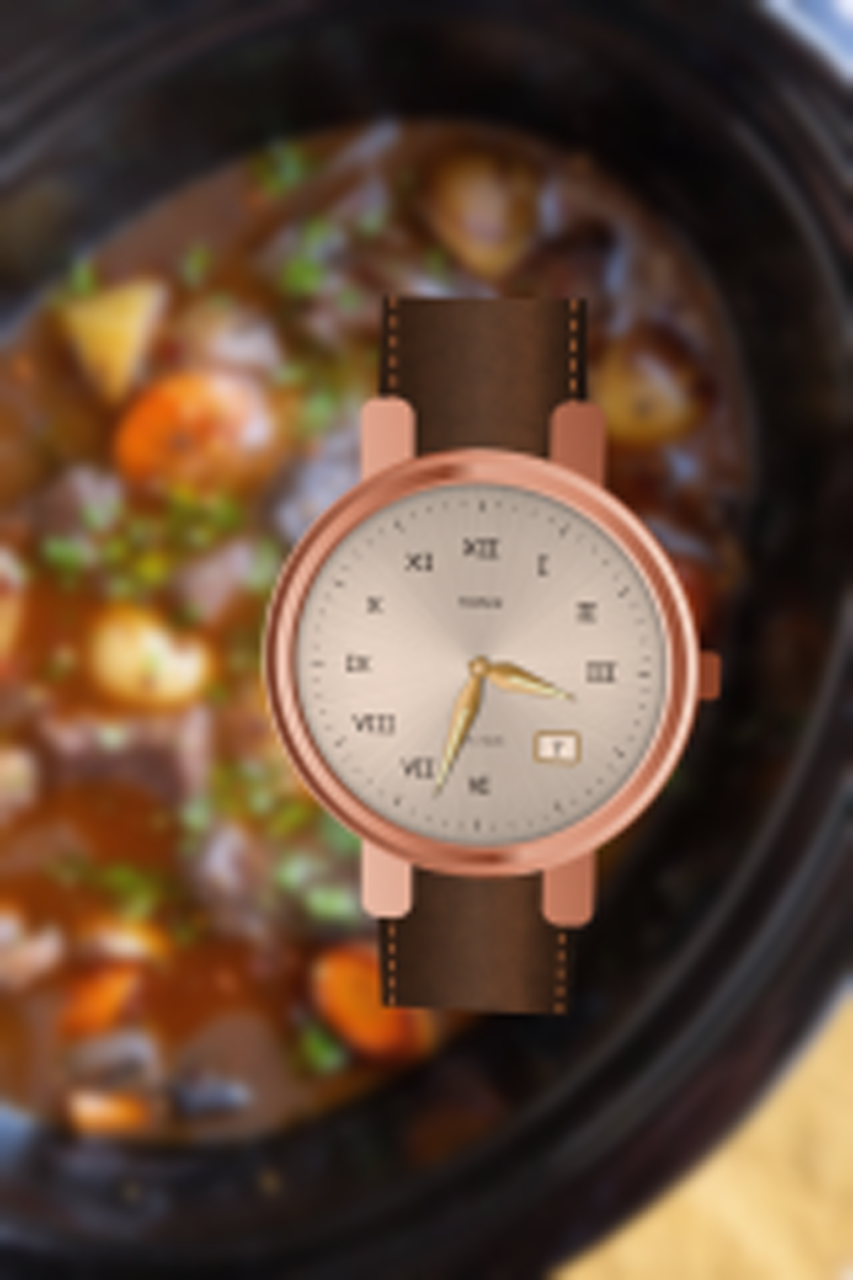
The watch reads 3,33
